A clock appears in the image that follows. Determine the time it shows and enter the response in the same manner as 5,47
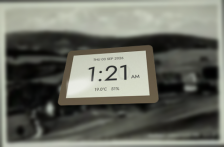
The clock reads 1,21
